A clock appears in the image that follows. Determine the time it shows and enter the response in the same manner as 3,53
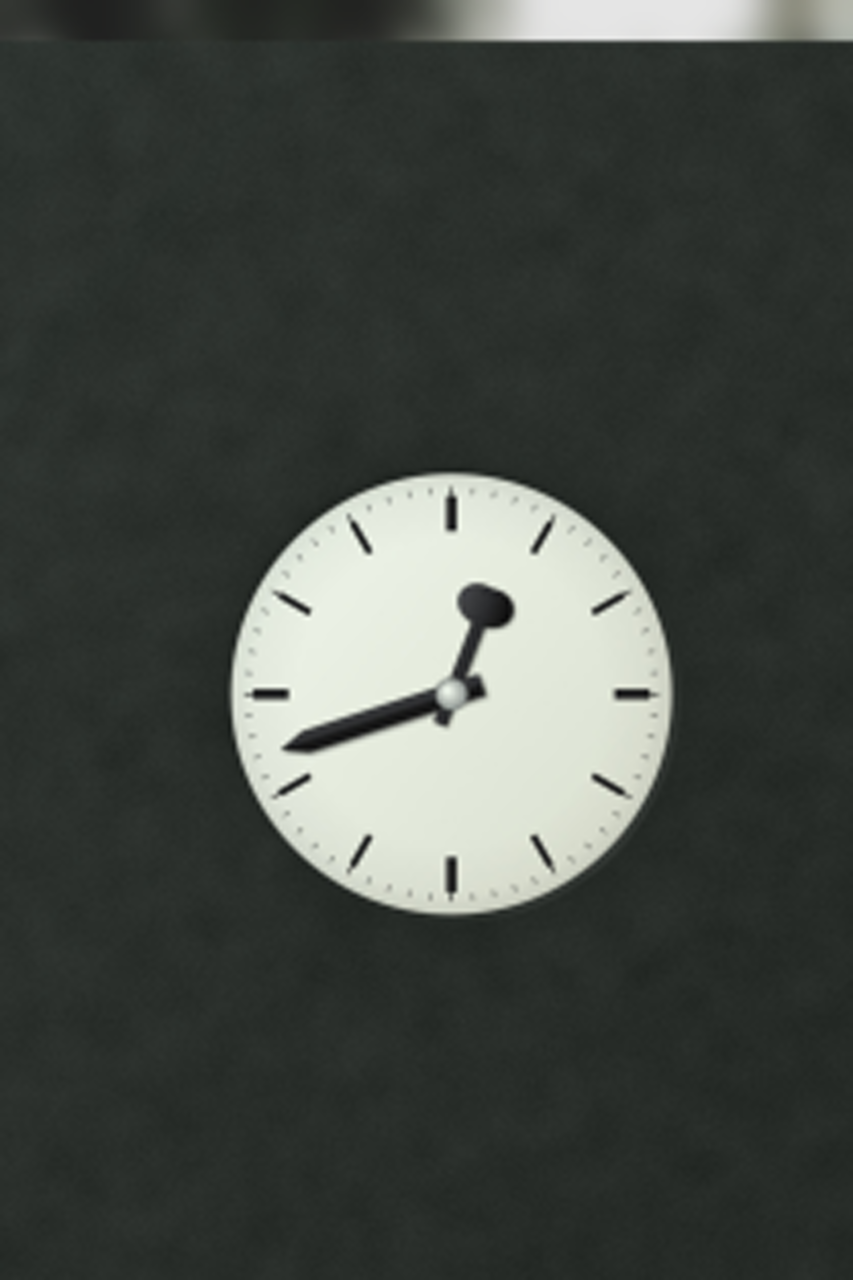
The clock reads 12,42
